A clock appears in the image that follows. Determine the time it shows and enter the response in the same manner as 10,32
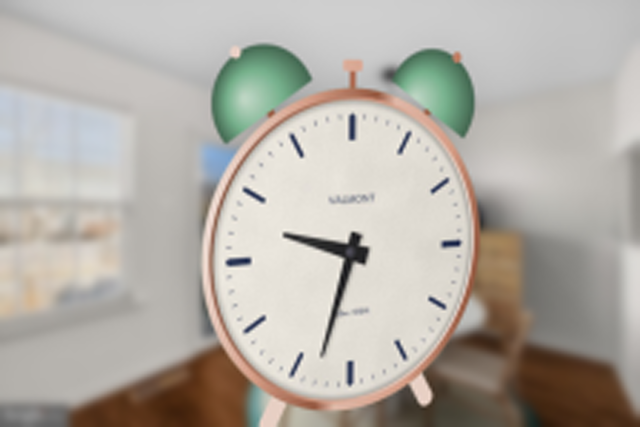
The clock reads 9,33
